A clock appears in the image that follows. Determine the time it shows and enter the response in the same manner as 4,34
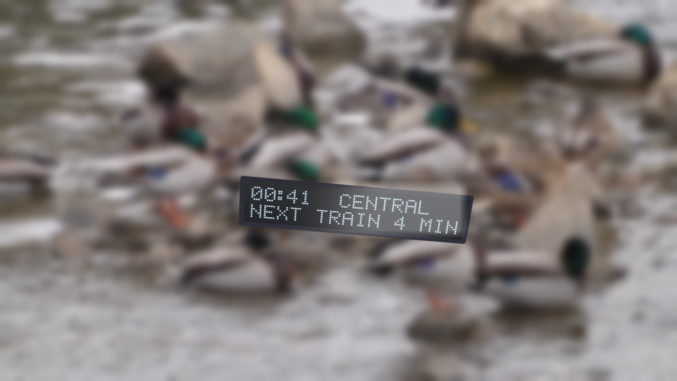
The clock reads 0,41
